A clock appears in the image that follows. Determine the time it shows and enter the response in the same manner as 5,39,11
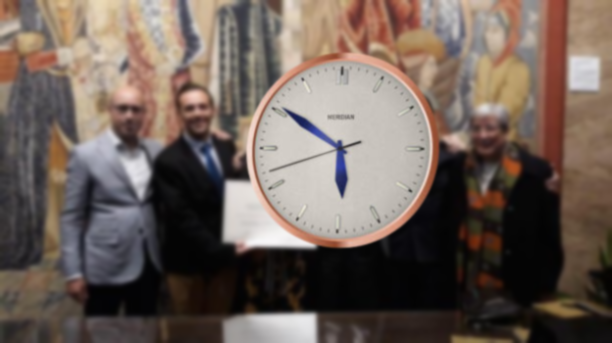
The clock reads 5,50,42
